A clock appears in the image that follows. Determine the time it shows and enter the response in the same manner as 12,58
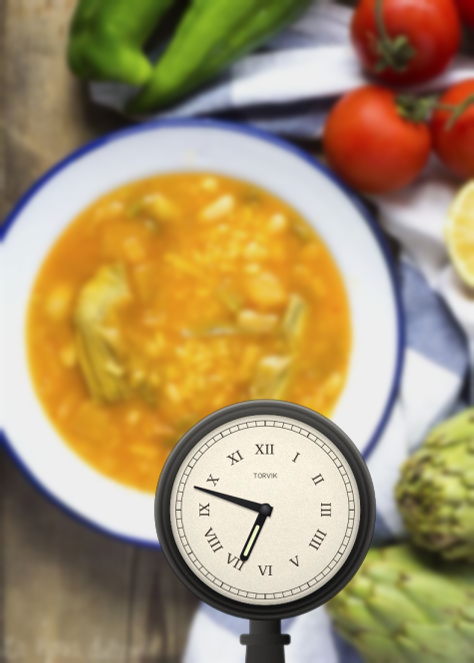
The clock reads 6,48
